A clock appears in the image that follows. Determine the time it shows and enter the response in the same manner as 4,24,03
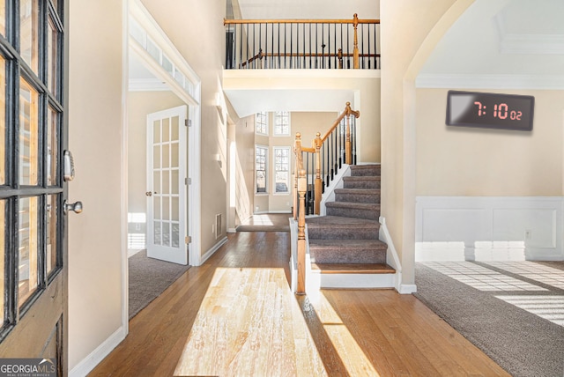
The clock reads 7,10,02
